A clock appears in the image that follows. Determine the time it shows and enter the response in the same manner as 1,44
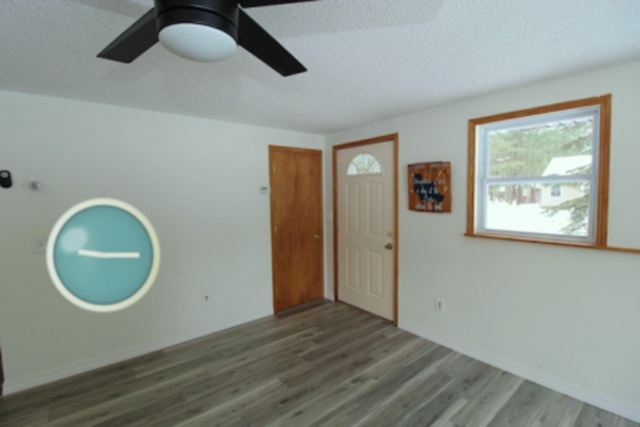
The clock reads 9,15
